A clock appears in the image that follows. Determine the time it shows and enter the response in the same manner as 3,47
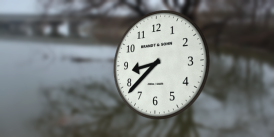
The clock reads 8,38
